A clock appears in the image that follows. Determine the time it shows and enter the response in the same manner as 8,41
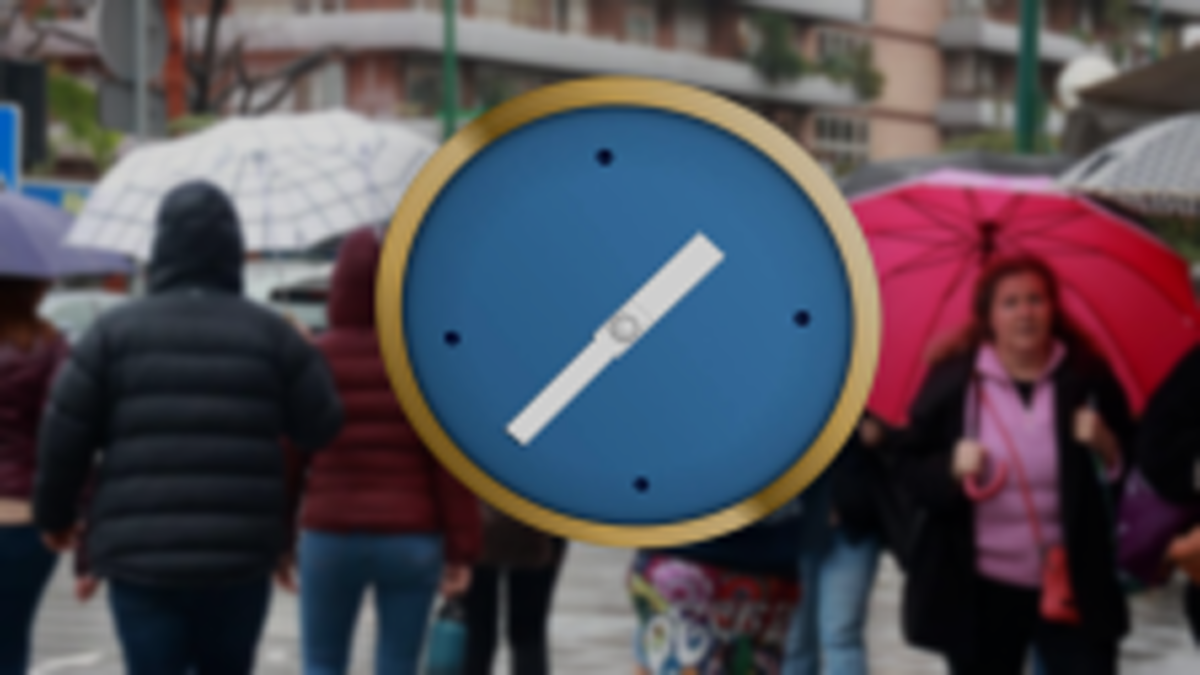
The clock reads 1,38
